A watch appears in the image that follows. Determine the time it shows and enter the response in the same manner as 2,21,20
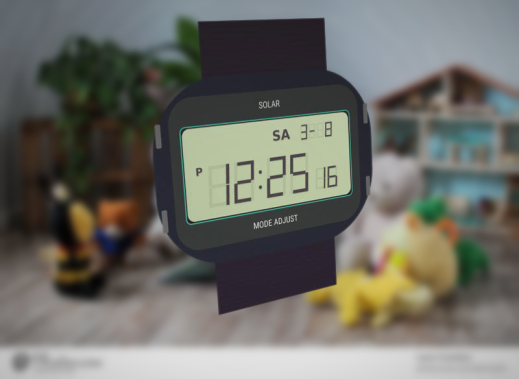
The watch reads 12,25,16
